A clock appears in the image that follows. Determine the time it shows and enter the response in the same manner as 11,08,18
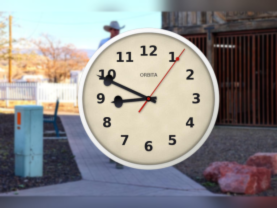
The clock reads 8,49,06
